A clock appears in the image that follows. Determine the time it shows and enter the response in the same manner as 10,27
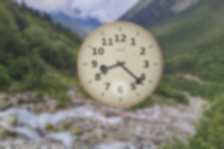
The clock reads 8,22
